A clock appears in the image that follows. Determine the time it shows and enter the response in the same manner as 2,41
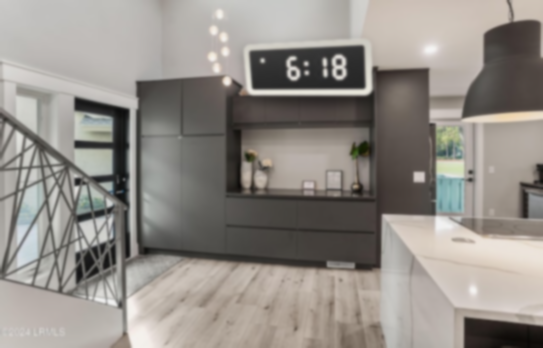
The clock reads 6,18
